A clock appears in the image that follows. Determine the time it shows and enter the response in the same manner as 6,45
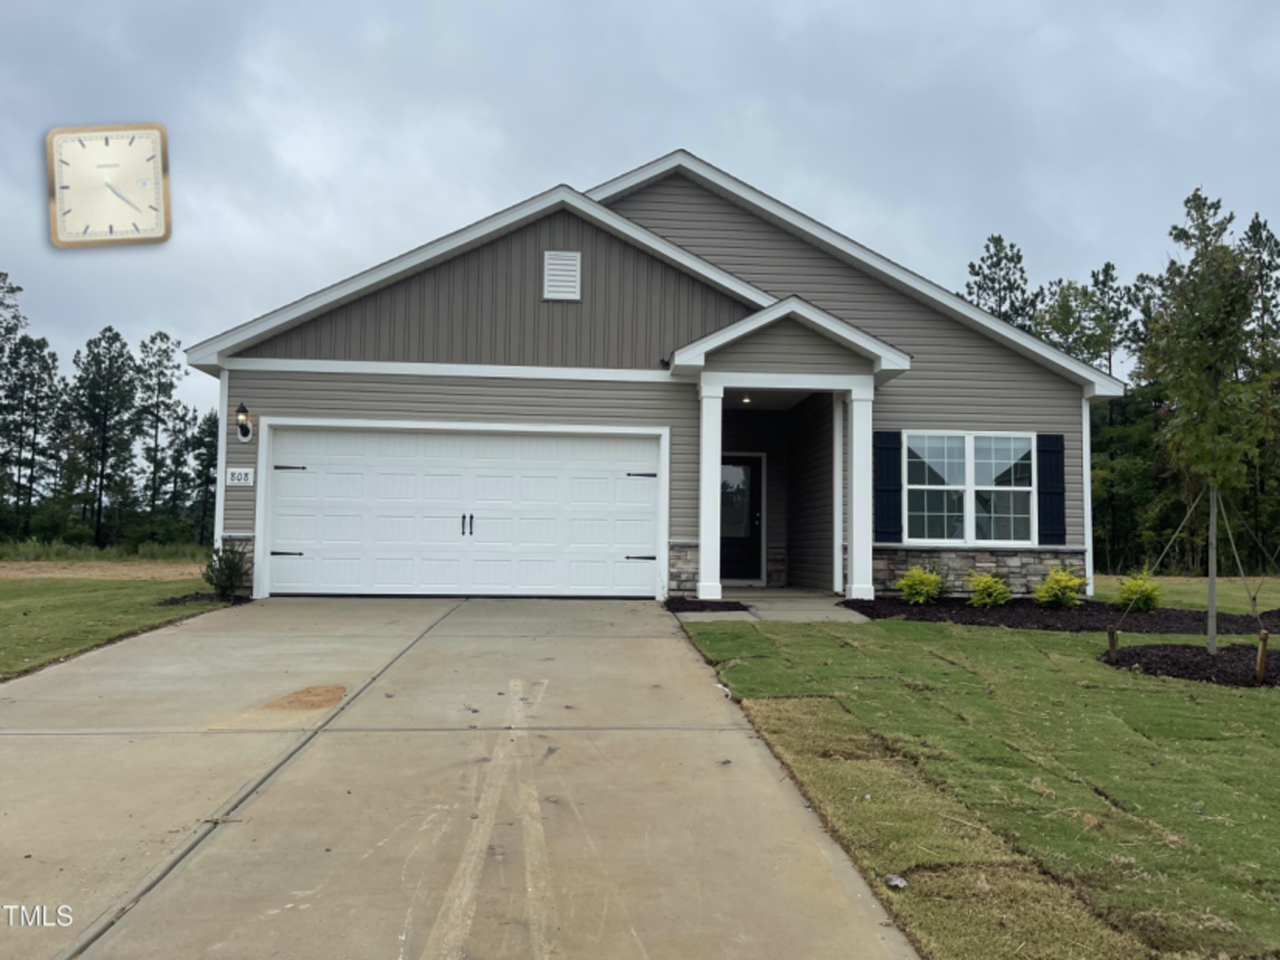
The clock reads 4,22
